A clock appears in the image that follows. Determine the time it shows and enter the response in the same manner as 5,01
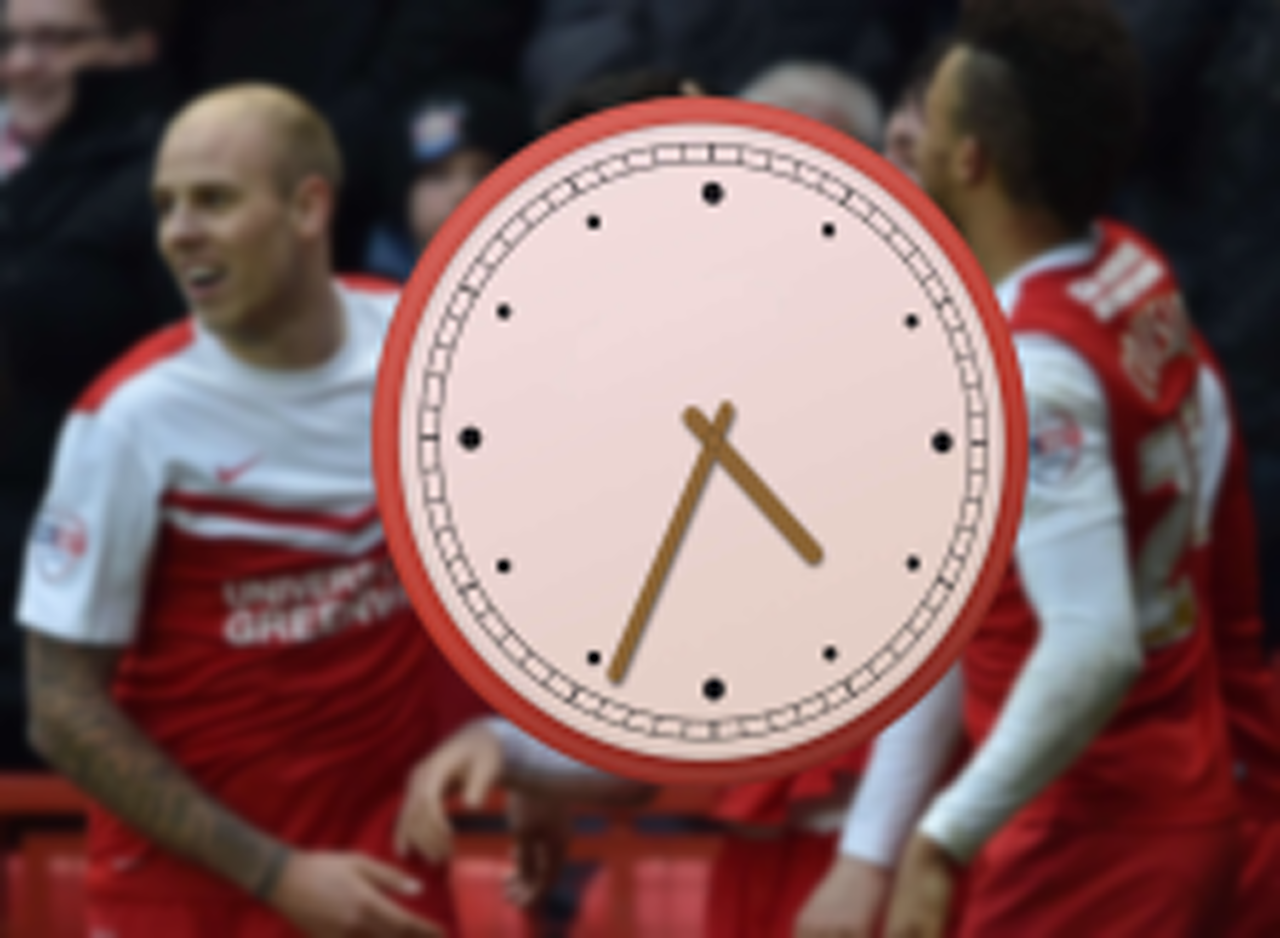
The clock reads 4,34
